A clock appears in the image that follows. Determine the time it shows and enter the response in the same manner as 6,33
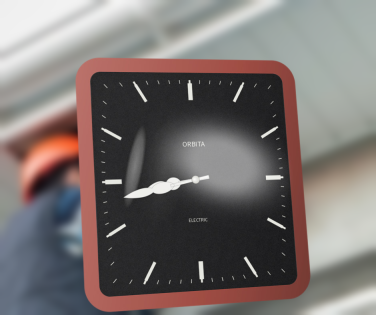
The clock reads 8,43
